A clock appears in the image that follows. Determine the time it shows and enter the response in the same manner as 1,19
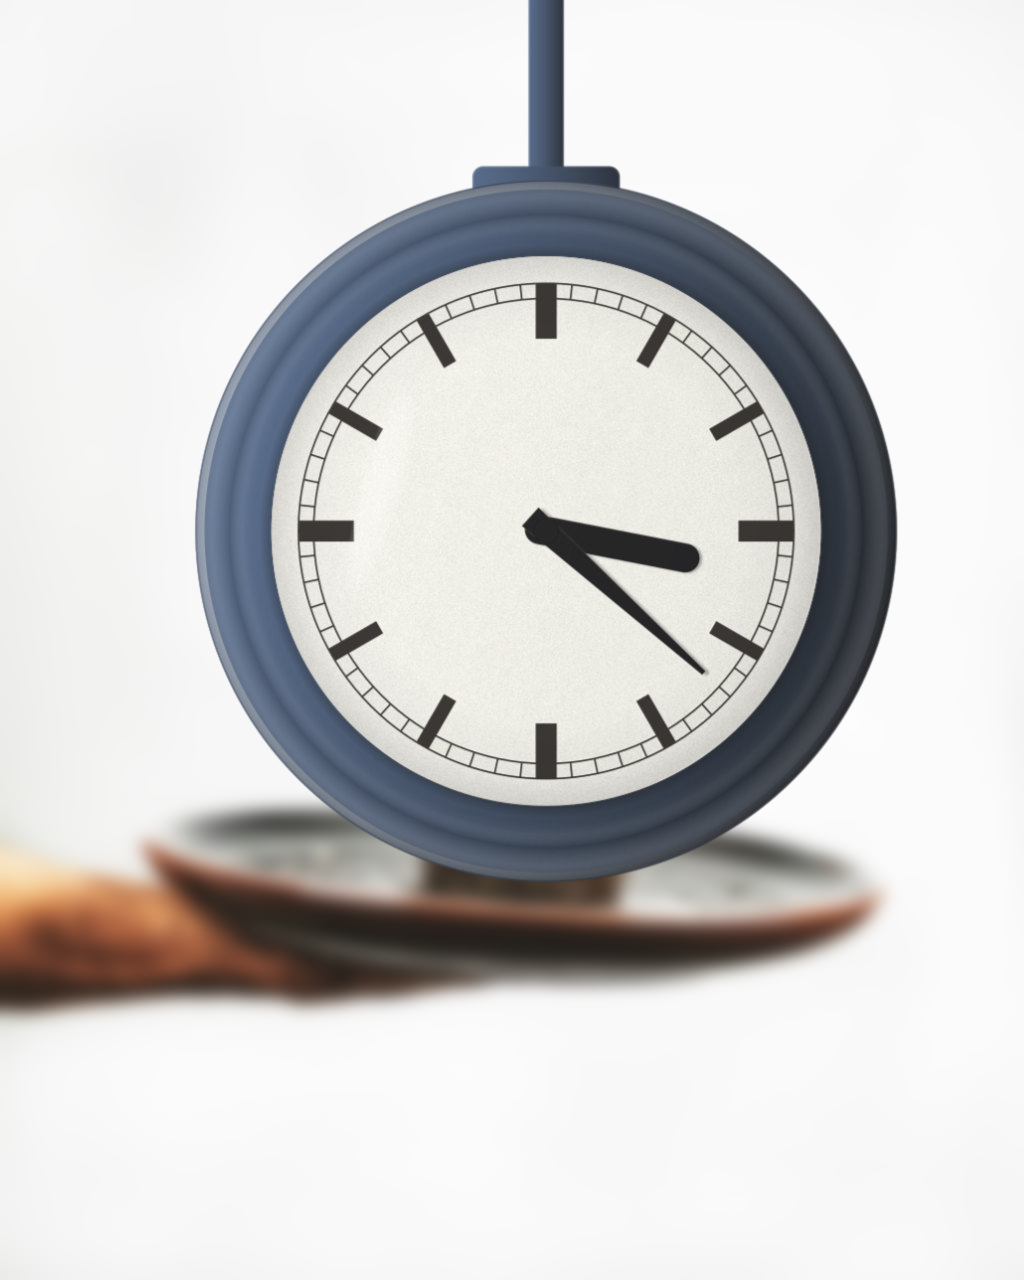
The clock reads 3,22
